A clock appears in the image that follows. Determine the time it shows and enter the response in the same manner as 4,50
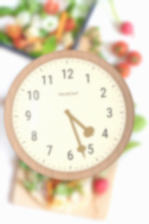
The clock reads 4,27
